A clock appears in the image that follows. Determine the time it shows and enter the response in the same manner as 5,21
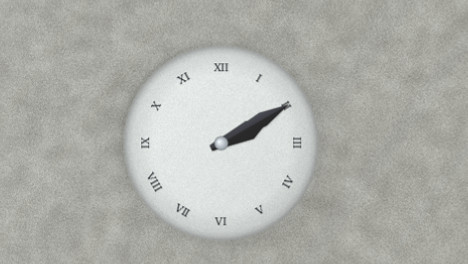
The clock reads 2,10
